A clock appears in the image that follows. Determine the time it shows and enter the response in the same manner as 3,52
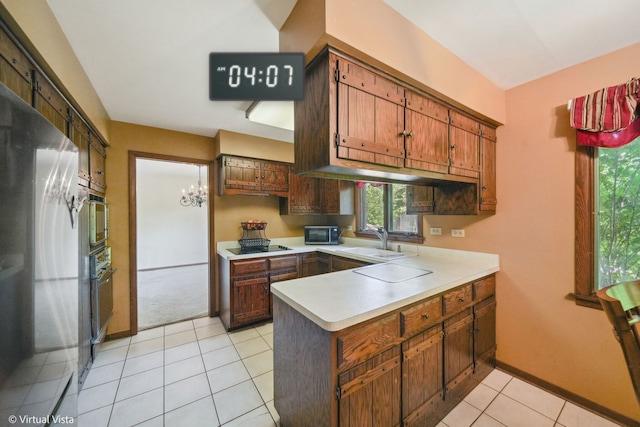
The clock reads 4,07
